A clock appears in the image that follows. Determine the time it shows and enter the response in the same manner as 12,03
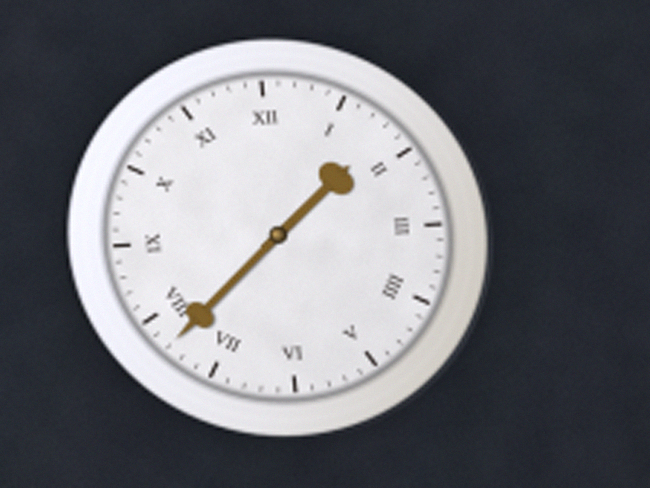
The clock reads 1,38
